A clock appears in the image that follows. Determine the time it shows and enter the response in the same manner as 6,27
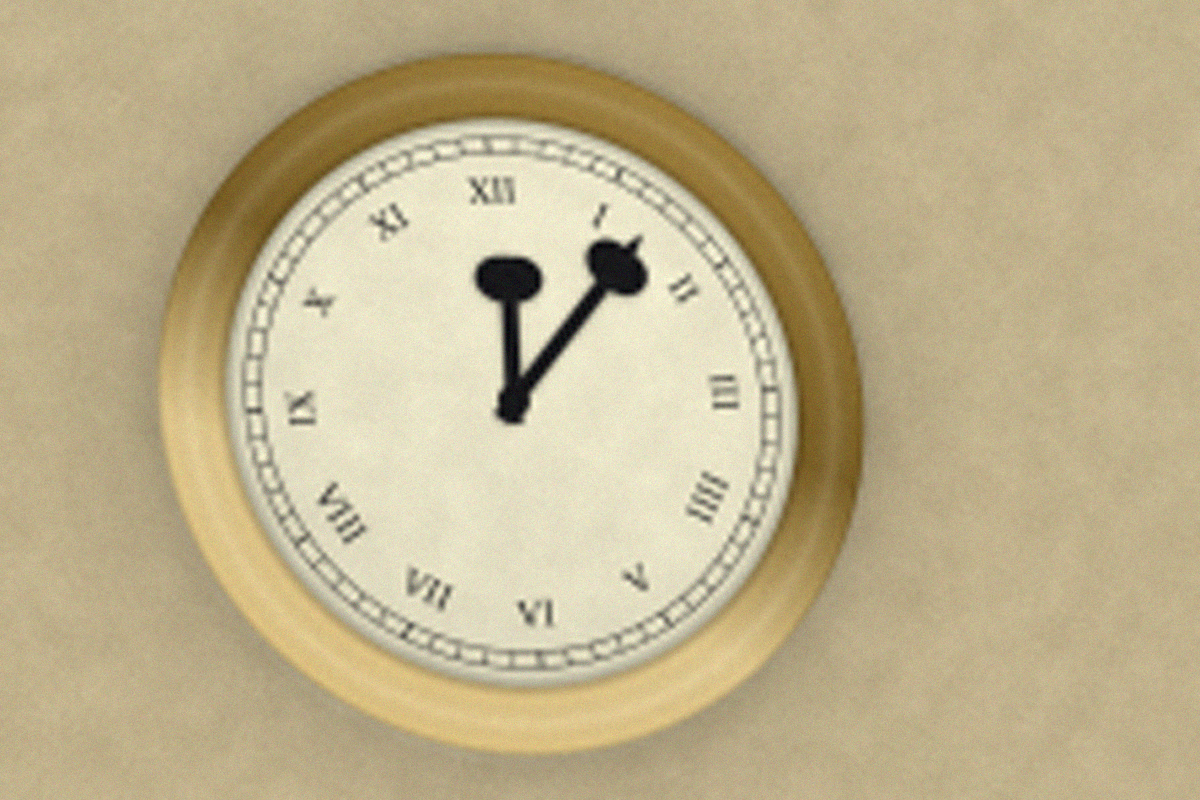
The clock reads 12,07
